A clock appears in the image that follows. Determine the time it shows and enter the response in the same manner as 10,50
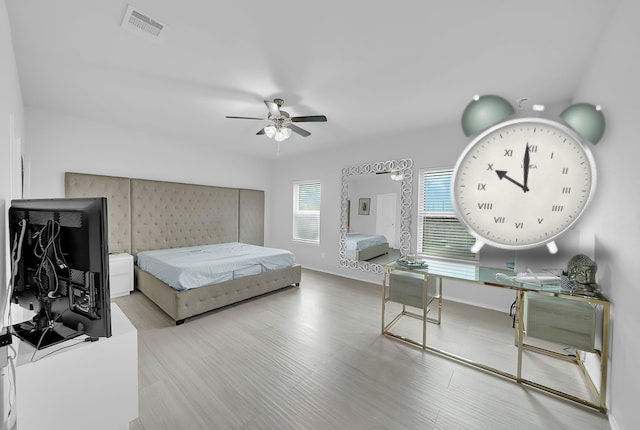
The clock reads 9,59
